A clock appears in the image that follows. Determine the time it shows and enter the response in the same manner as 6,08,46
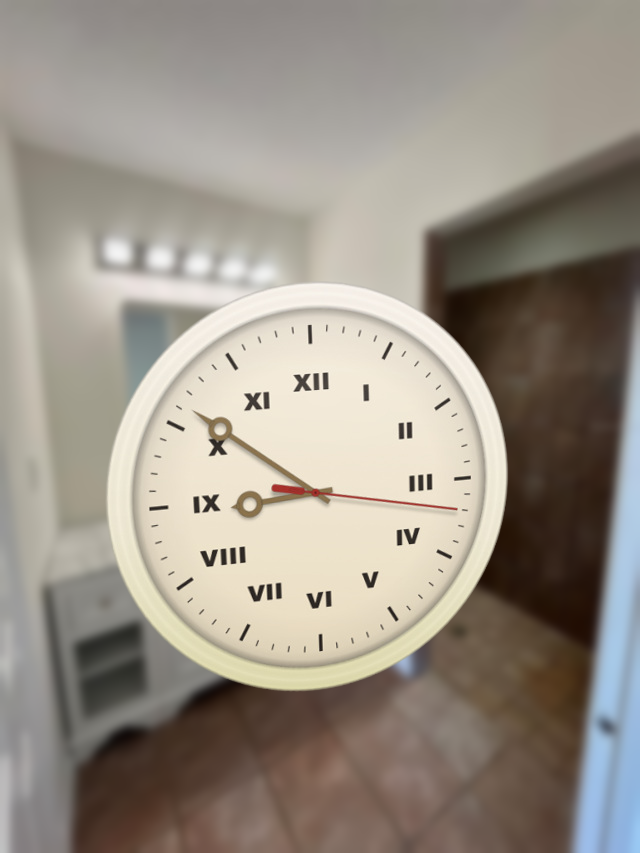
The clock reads 8,51,17
